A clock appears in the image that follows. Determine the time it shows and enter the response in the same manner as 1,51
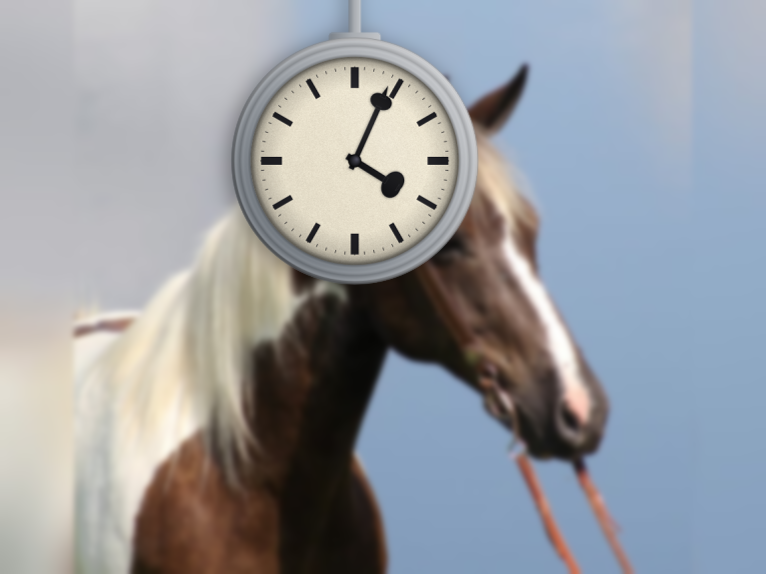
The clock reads 4,04
